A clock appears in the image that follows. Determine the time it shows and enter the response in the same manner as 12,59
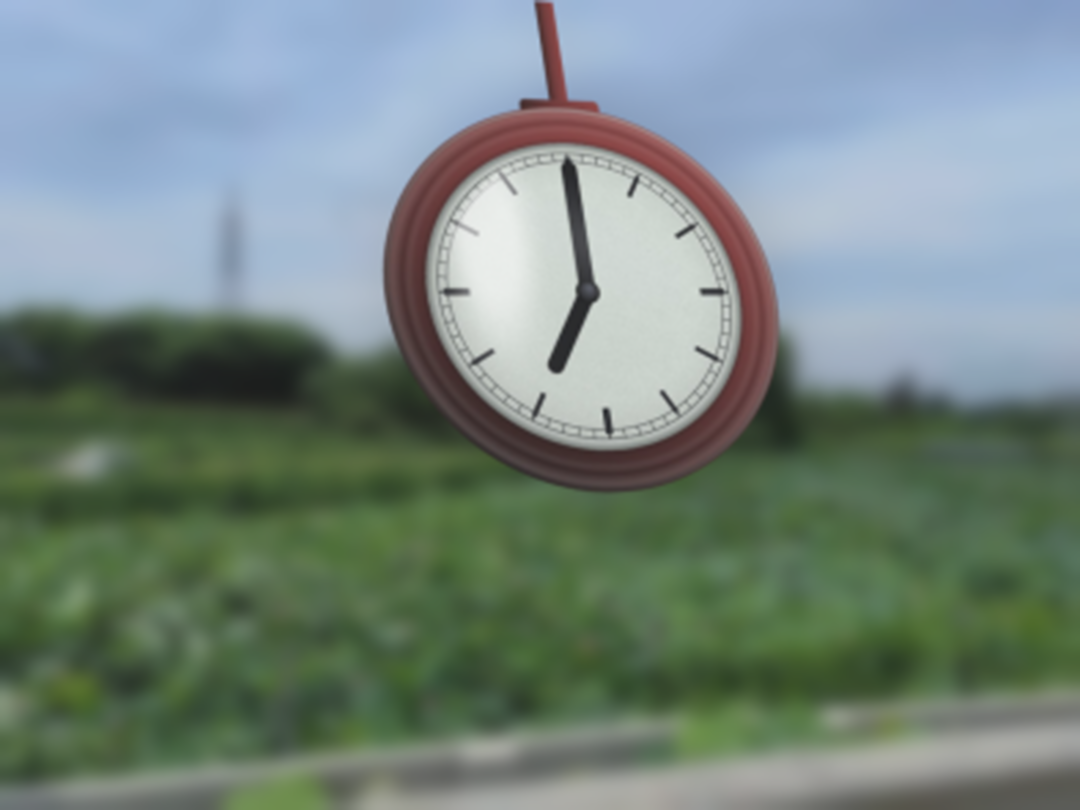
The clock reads 7,00
